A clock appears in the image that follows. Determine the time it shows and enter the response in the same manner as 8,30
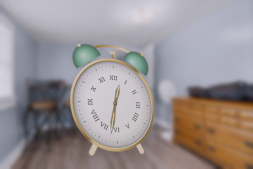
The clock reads 12,32
